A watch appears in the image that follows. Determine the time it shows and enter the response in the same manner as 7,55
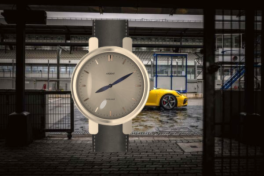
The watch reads 8,10
